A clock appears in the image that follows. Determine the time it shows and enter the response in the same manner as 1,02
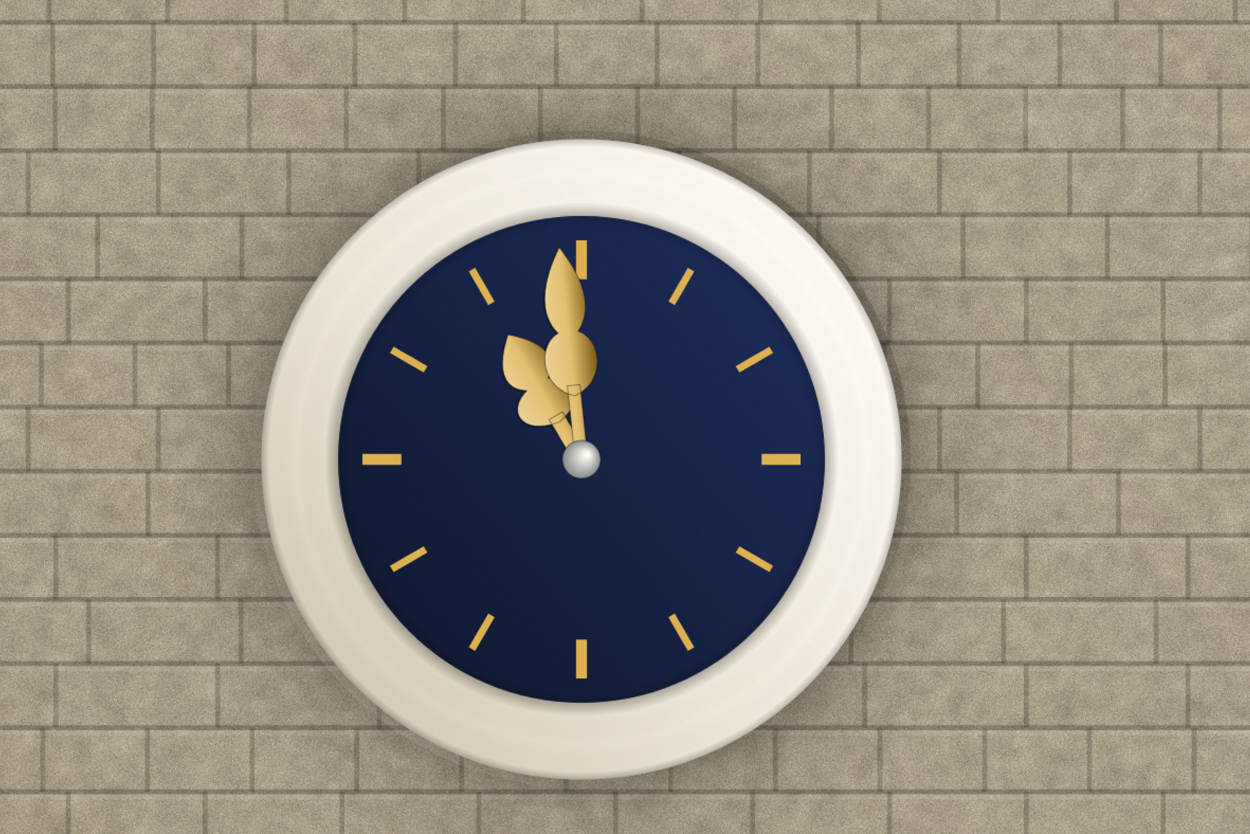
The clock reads 10,59
